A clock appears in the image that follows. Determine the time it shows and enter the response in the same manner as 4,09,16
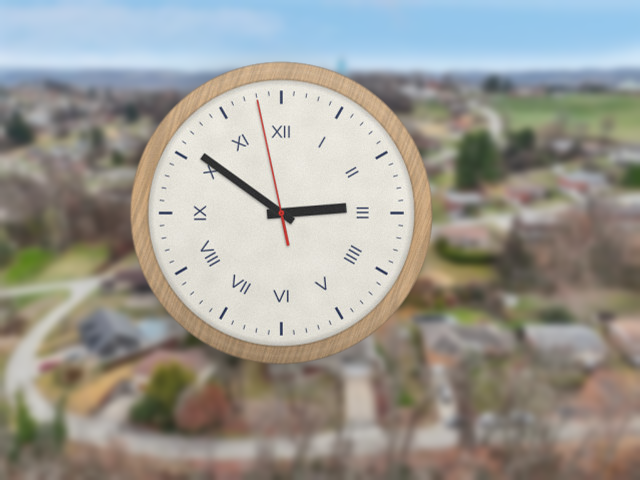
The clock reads 2,50,58
